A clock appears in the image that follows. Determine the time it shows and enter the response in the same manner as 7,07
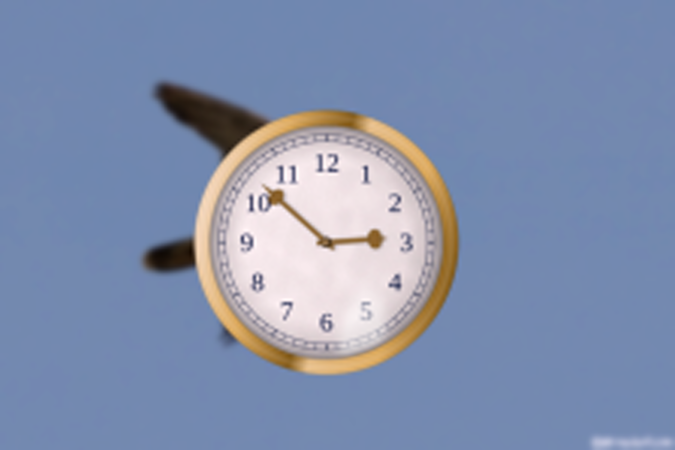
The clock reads 2,52
